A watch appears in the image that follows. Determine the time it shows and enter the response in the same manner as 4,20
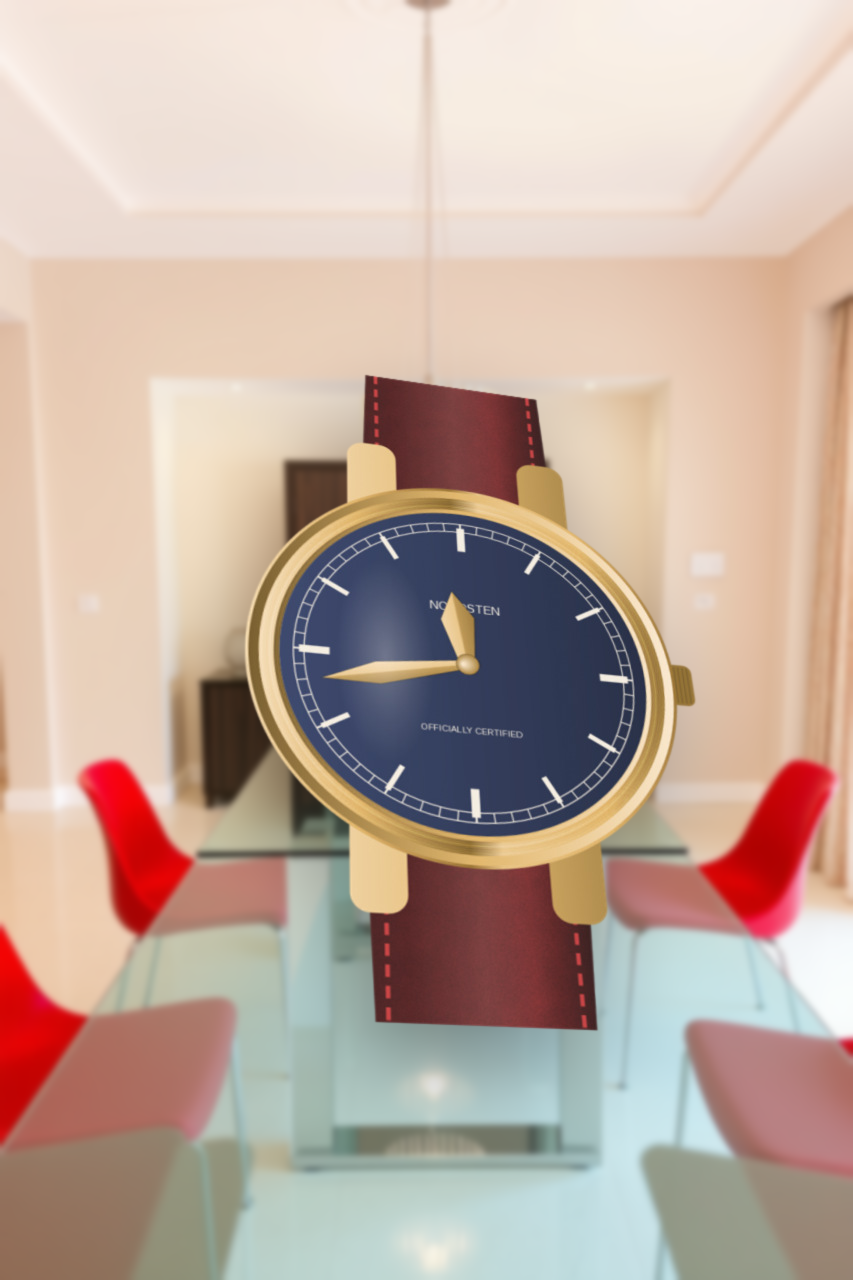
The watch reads 11,43
